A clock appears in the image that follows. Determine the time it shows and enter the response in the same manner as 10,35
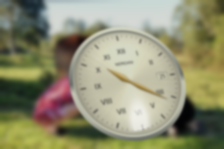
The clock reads 10,21
